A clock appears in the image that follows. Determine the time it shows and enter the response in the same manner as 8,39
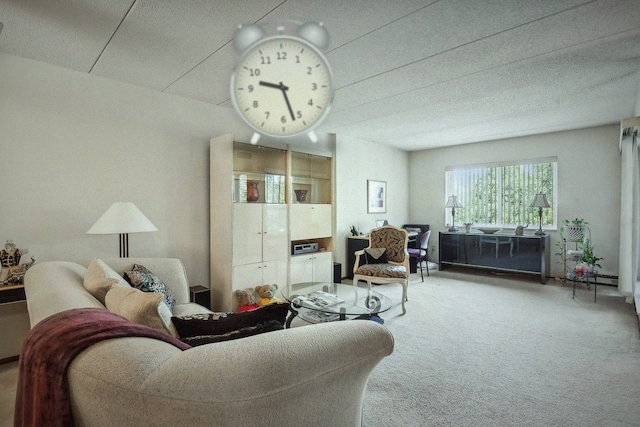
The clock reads 9,27
